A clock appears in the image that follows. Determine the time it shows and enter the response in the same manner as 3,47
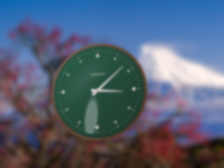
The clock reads 3,08
